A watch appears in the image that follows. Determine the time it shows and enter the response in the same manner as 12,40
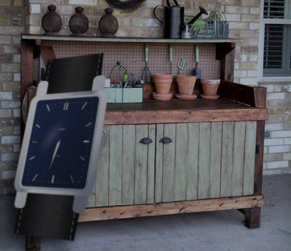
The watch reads 6,32
